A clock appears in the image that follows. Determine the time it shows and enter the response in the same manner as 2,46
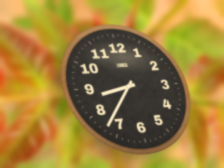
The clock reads 8,37
